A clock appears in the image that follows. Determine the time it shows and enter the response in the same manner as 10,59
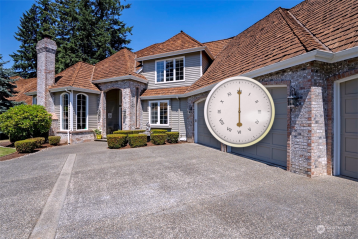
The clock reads 6,00
